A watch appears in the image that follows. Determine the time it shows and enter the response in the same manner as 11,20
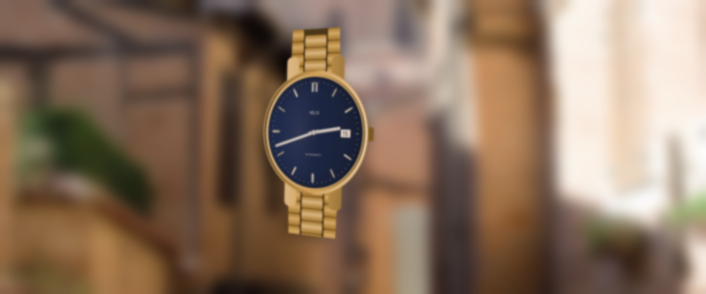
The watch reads 2,42
